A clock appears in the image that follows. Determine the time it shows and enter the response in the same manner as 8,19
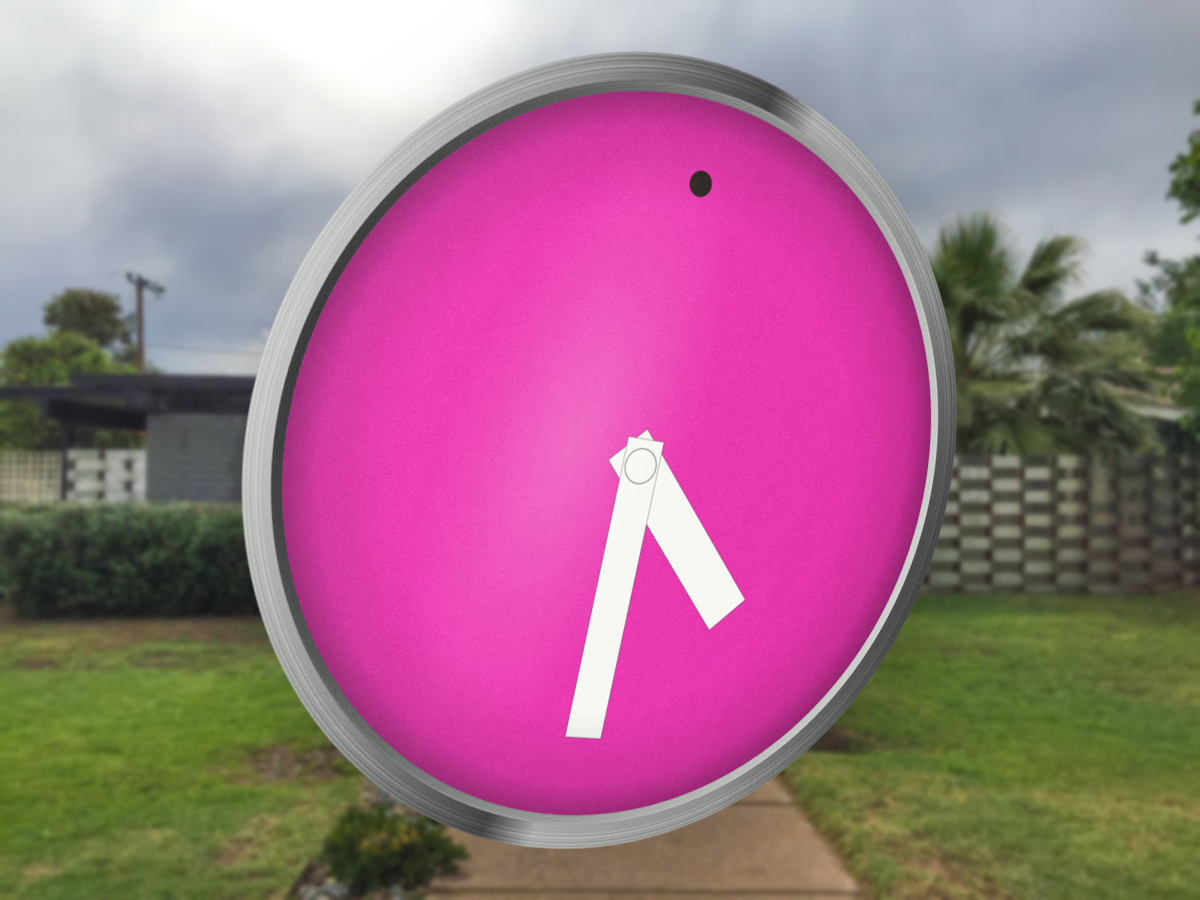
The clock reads 4,30
